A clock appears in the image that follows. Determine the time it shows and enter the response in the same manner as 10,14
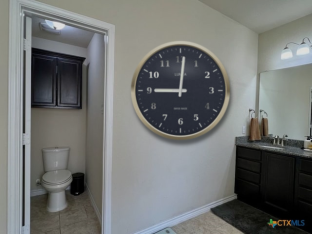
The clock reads 9,01
